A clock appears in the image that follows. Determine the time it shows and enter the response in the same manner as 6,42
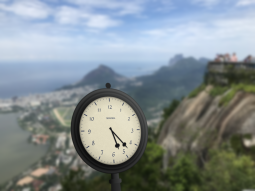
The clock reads 5,23
